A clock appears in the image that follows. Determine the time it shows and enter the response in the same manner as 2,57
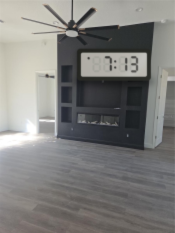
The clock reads 7,13
